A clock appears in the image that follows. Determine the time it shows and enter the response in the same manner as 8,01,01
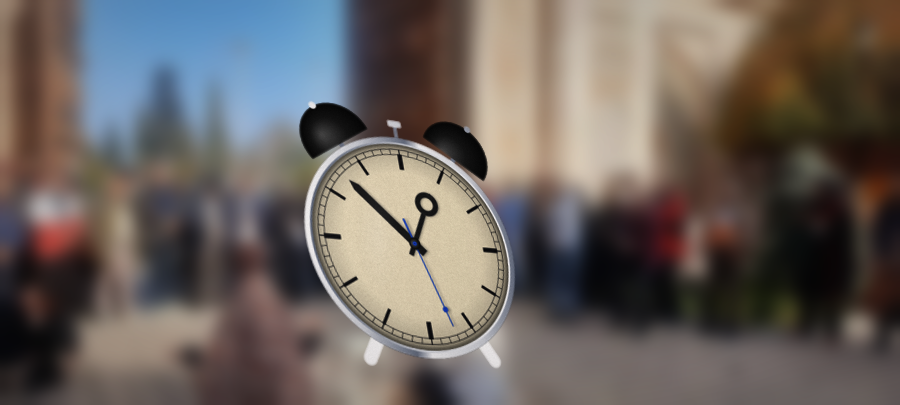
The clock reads 12,52,27
